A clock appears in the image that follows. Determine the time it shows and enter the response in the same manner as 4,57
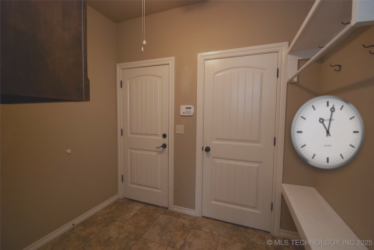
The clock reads 11,02
